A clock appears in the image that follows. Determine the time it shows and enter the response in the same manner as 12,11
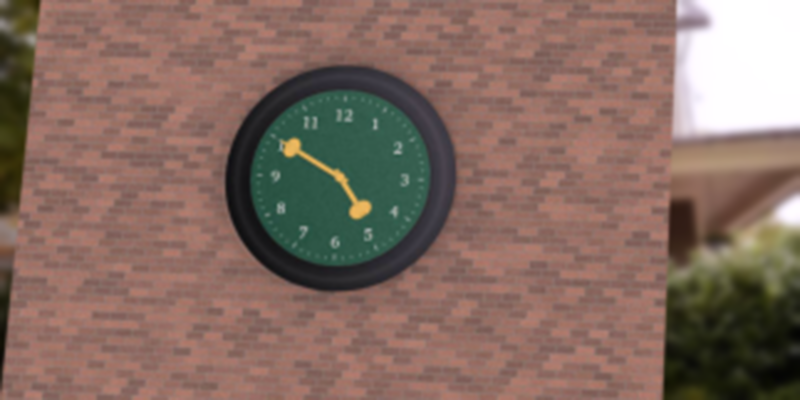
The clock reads 4,50
